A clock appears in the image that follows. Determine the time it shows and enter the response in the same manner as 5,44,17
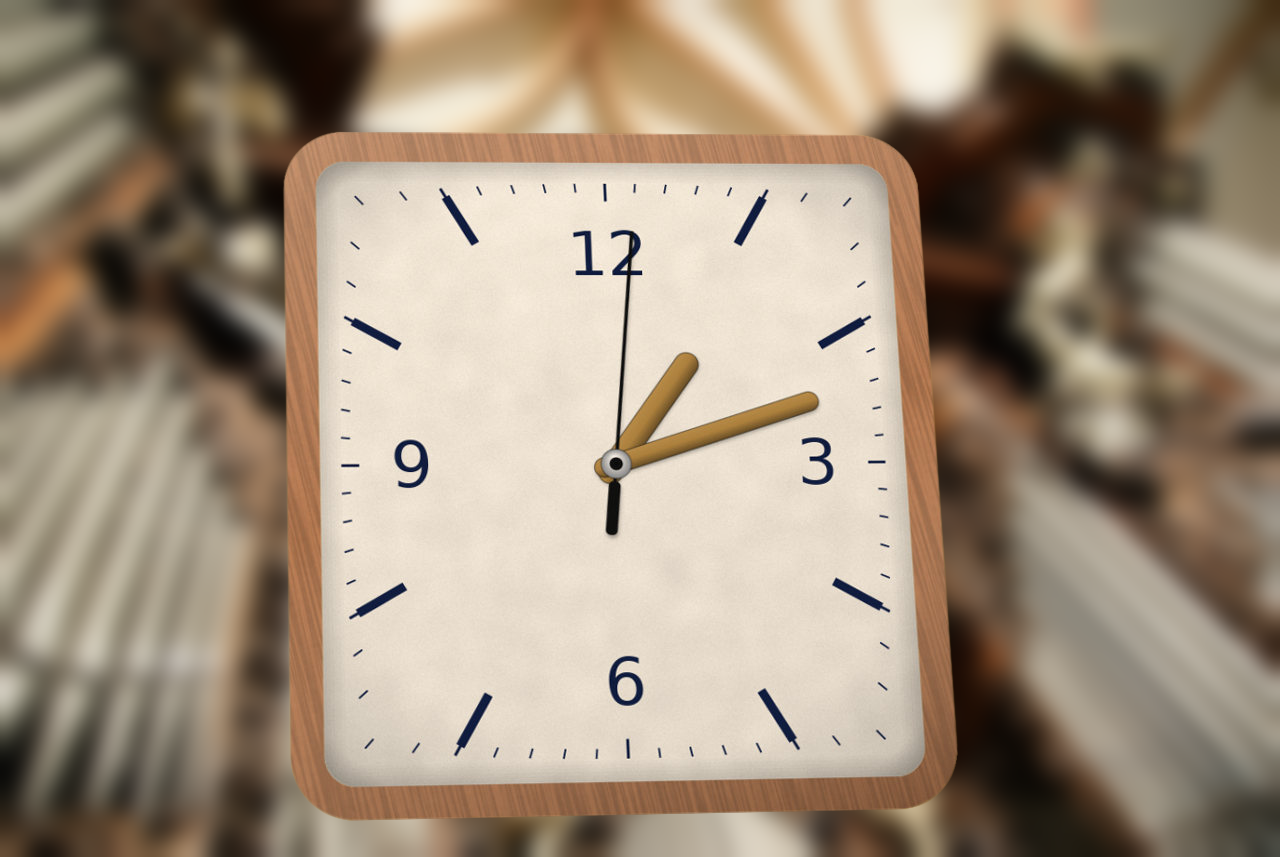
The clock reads 1,12,01
